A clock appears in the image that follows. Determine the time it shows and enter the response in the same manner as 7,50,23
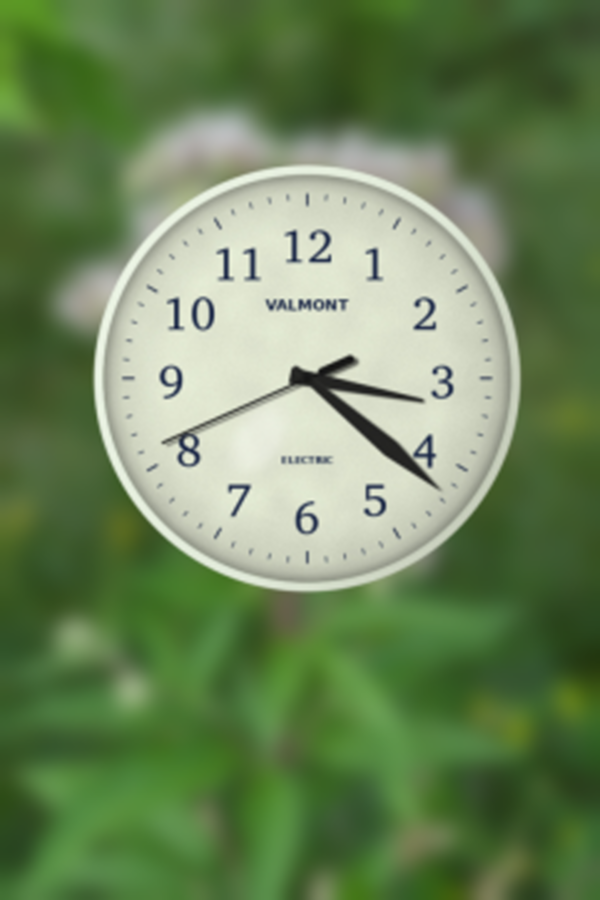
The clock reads 3,21,41
